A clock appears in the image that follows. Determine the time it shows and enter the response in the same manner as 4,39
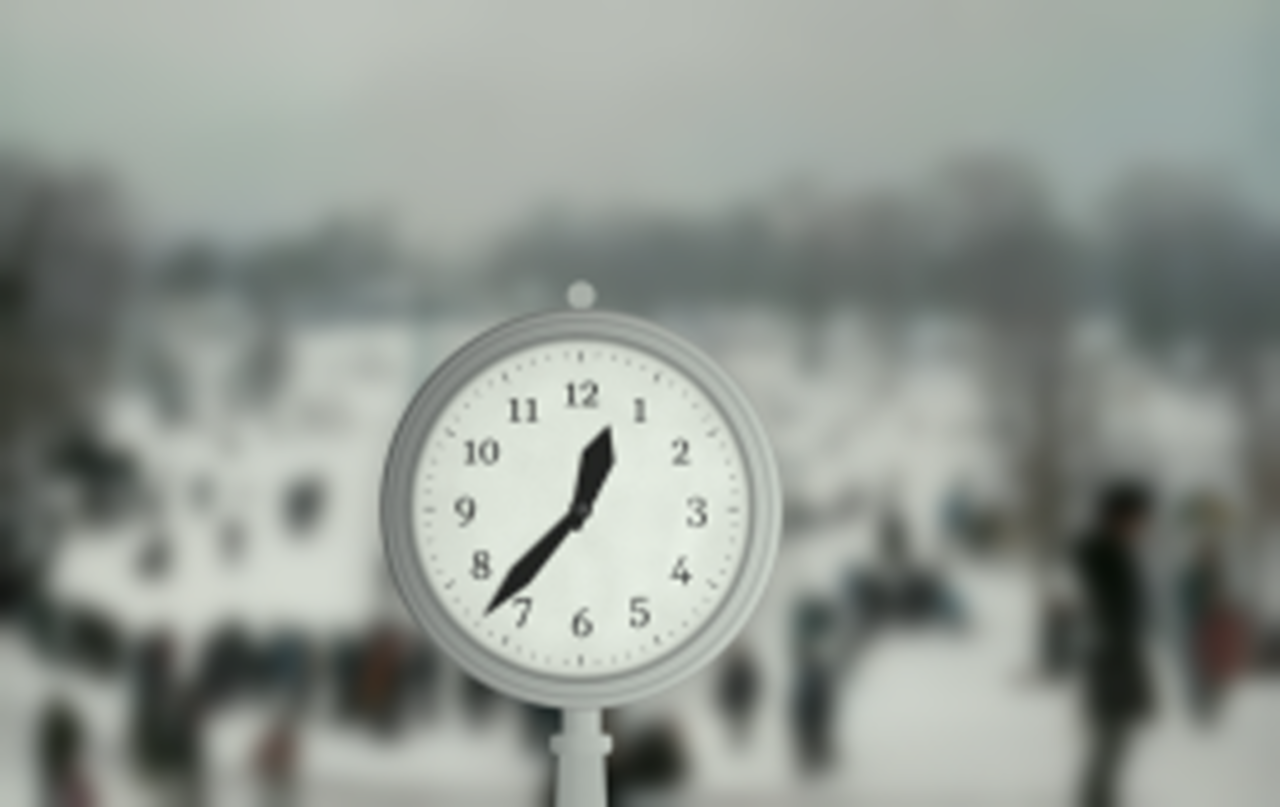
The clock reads 12,37
